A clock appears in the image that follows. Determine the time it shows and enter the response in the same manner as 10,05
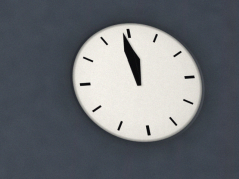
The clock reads 11,59
